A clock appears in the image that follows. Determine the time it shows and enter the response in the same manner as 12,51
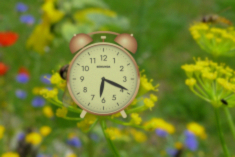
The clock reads 6,19
